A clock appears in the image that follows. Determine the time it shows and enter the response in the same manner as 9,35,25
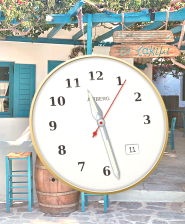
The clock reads 11,28,06
